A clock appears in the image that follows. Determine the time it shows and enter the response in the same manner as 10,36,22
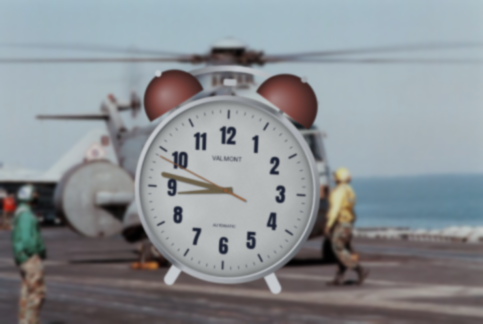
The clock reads 8,46,49
